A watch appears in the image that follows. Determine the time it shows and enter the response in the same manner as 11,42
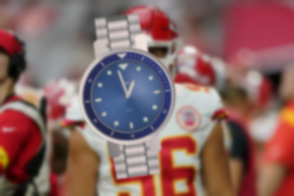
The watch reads 12,58
